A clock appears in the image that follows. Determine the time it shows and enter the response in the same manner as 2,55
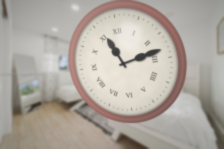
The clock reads 11,13
